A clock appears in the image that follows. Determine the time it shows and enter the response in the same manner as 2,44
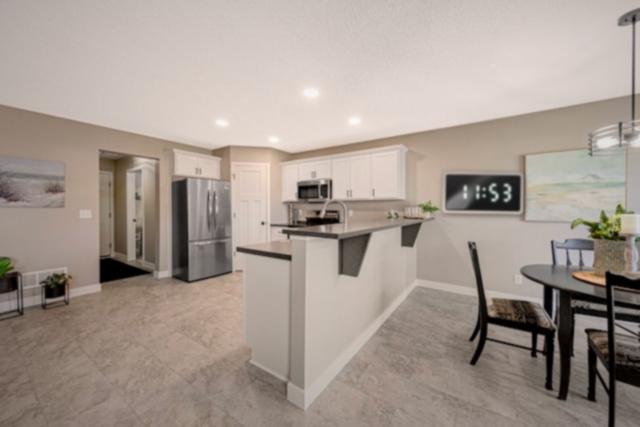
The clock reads 11,53
